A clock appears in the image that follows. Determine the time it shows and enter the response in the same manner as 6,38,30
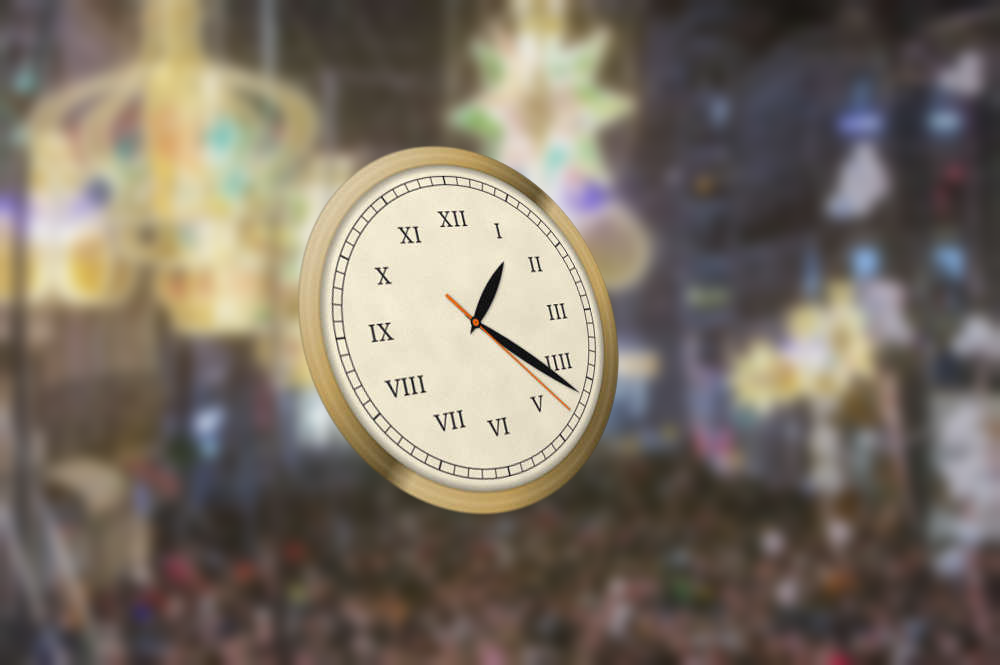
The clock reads 1,21,23
